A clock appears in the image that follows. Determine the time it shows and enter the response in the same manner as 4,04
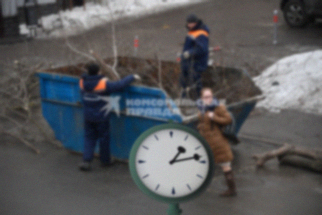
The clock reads 1,13
